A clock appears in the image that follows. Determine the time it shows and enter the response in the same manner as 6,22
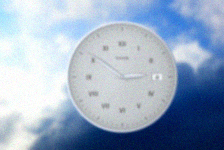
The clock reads 2,51
